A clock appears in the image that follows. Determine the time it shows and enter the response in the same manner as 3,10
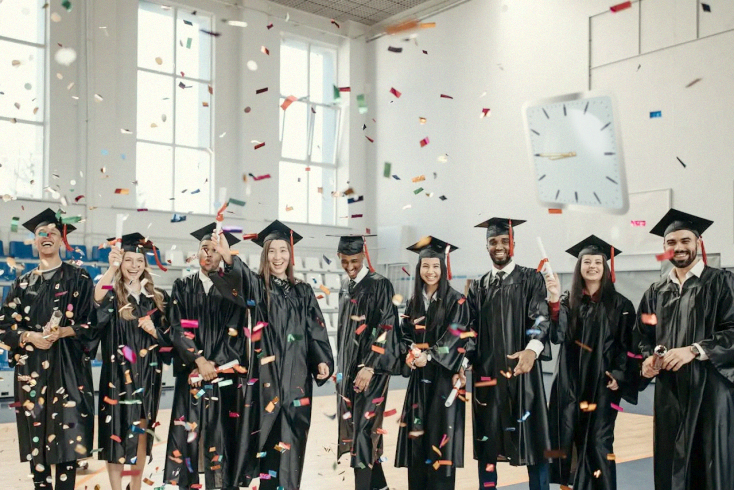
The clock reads 8,45
